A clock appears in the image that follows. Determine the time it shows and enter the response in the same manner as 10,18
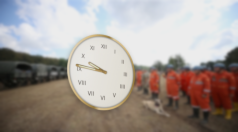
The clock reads 9,46
